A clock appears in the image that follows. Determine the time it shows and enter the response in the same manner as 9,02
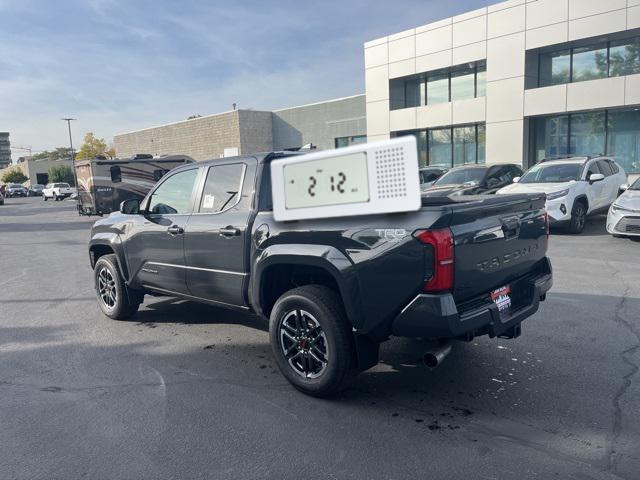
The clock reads 2,12
